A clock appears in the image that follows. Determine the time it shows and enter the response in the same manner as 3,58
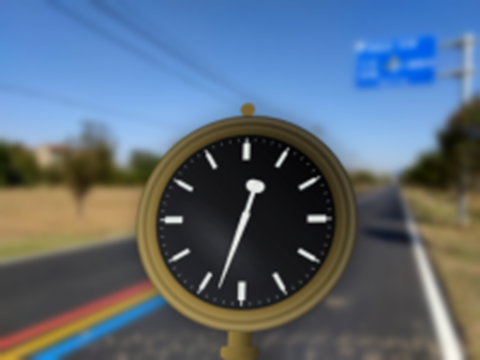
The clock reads 12,33
